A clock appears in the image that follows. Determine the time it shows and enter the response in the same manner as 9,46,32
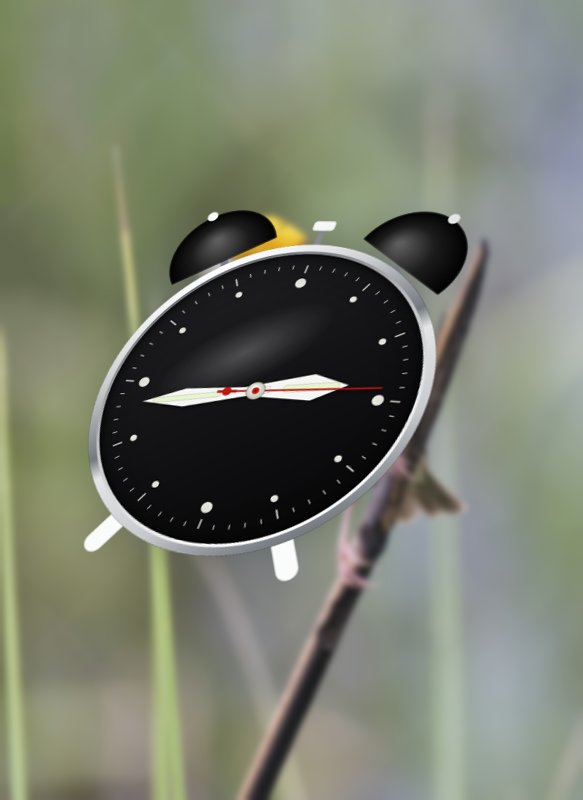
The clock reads 2,43,14
